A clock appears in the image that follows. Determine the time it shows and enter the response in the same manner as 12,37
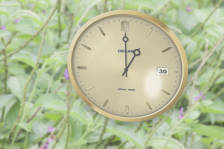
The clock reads 1,00
